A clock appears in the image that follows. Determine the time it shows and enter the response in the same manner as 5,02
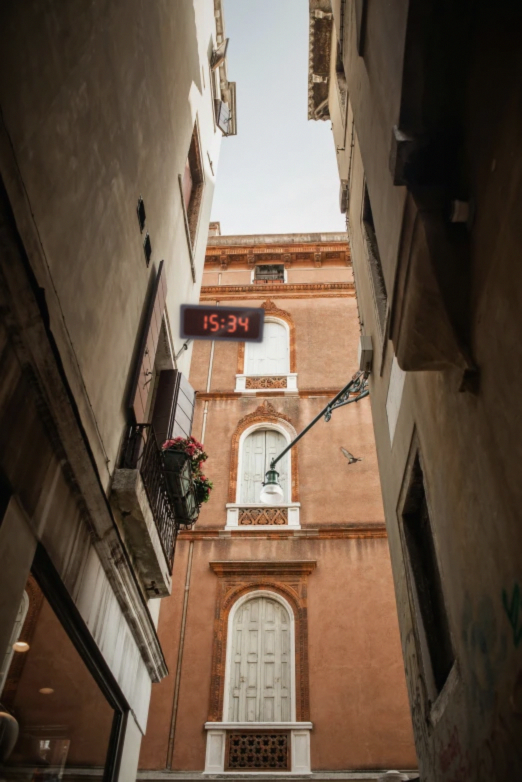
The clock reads 15,34
